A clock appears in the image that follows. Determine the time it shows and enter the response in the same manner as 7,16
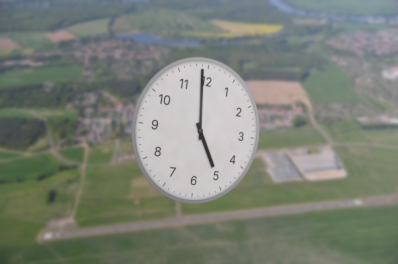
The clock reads 4,59
